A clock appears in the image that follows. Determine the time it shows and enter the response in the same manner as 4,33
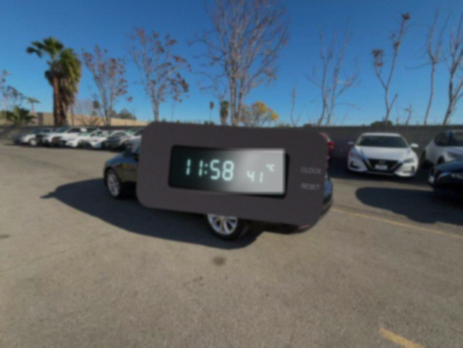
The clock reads 11,58
